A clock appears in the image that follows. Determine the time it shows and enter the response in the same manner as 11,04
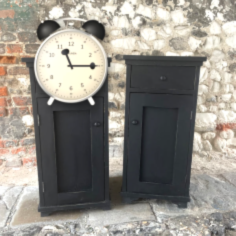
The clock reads 11,15
